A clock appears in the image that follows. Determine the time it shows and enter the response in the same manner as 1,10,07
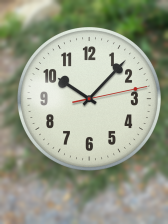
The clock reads 10,07,13
